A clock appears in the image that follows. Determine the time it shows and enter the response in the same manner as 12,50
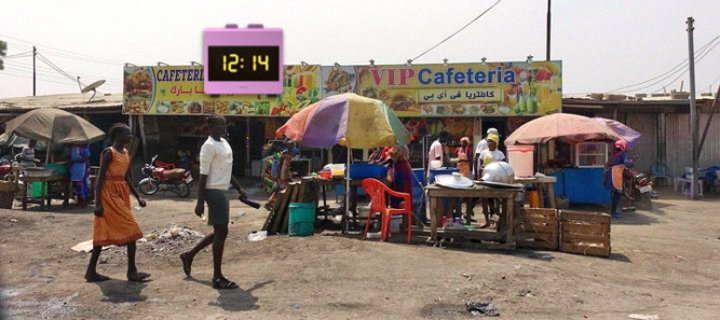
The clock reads 12,14
